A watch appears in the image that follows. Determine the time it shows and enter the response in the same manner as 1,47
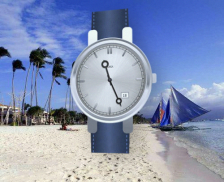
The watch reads 11,26
